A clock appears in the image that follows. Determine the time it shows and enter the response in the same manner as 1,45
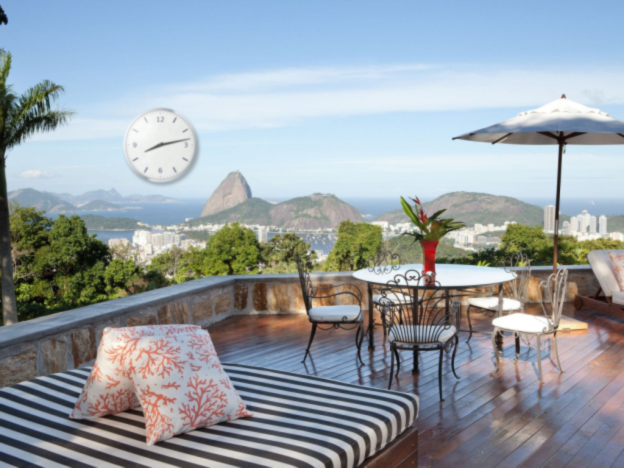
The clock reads 8,13
